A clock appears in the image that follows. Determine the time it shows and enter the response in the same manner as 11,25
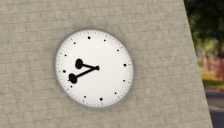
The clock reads 9,42
